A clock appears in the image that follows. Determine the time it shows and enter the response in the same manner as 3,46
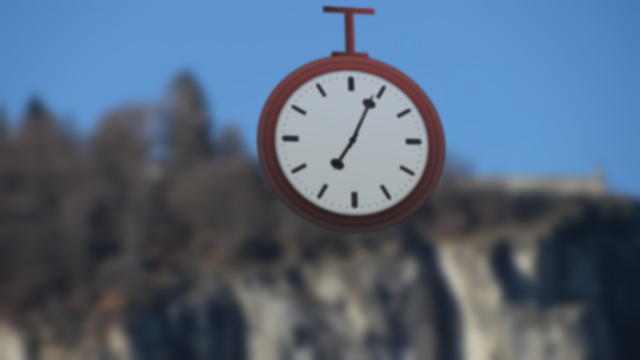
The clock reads 7,04
